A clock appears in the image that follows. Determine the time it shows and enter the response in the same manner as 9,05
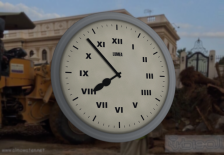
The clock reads 7,53
